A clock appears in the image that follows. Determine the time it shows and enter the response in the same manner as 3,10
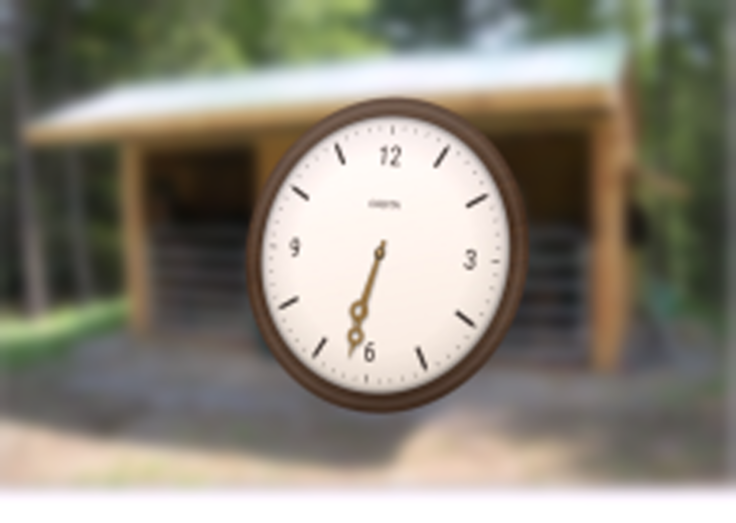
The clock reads 6,32
